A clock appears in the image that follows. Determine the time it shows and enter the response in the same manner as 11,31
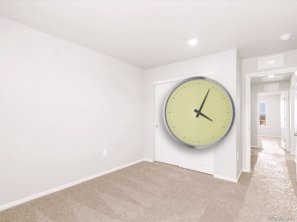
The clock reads 4,04
